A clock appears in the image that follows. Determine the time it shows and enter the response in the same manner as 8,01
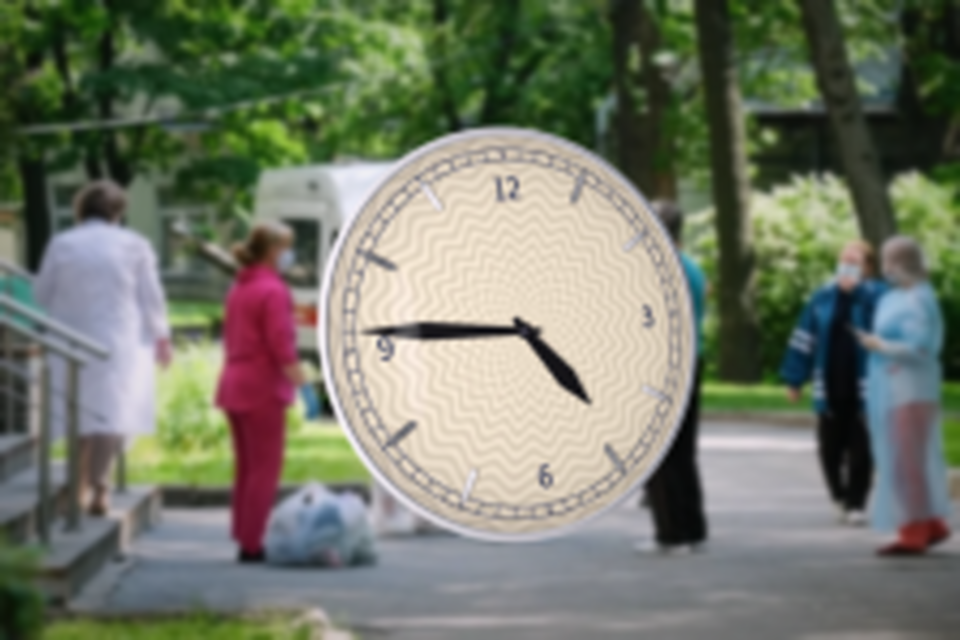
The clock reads 4,46
